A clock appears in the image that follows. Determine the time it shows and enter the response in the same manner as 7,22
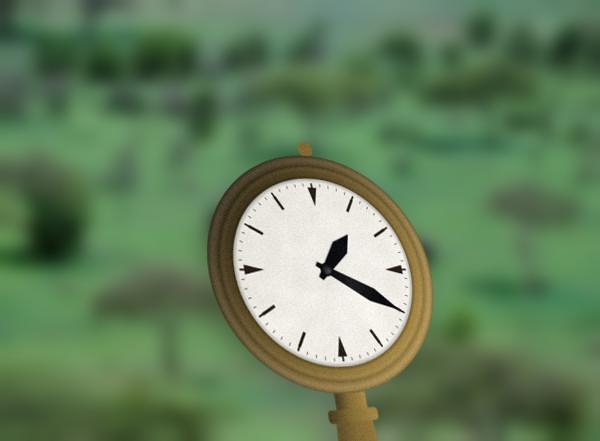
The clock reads 1,20
